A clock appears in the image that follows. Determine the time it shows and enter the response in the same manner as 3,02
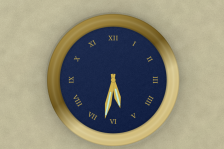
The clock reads 5,32
